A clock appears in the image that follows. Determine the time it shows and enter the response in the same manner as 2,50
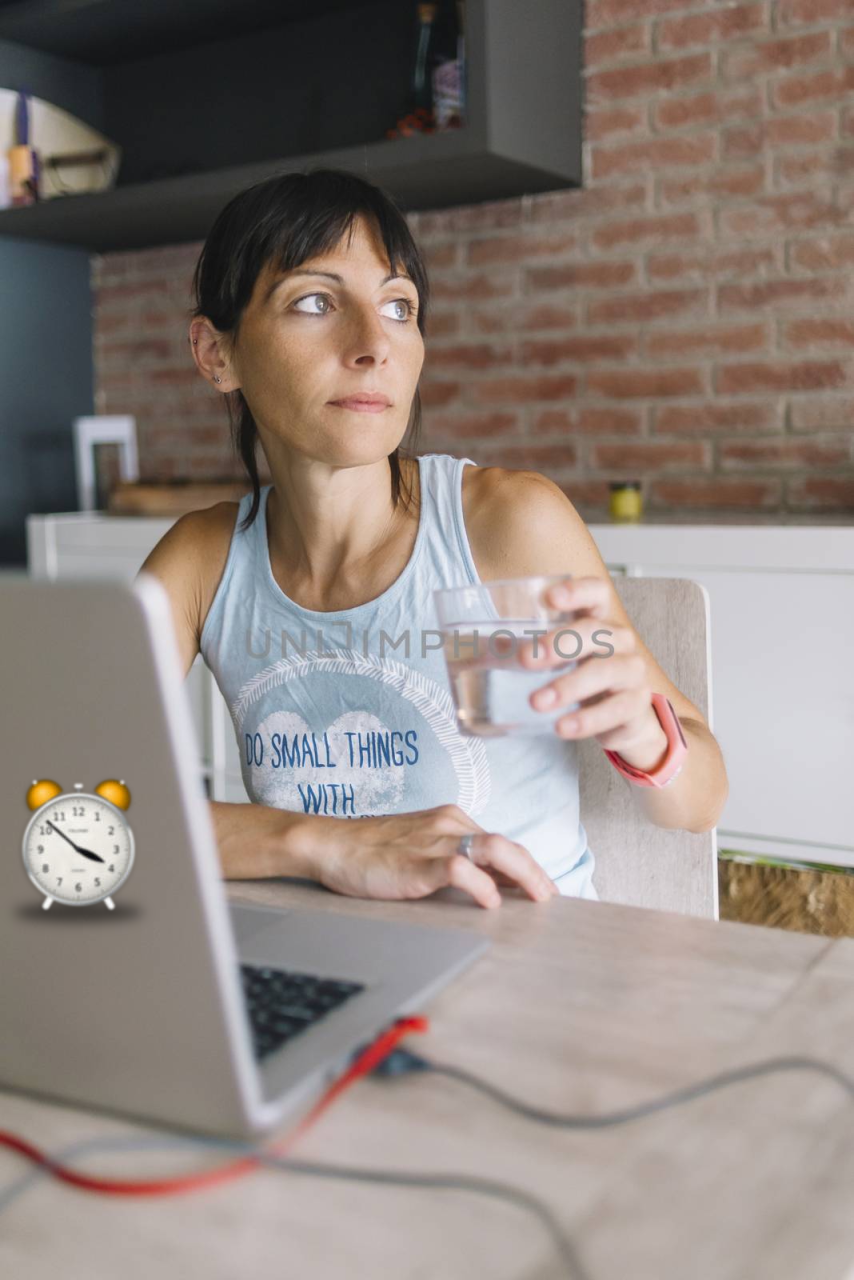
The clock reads 3,52
